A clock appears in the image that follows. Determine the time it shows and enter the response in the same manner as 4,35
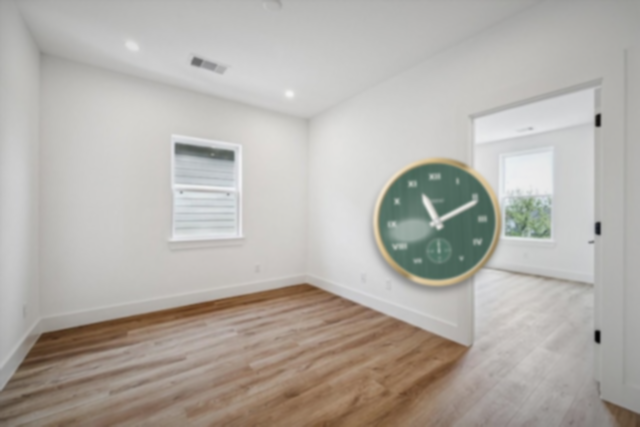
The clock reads 11,11
